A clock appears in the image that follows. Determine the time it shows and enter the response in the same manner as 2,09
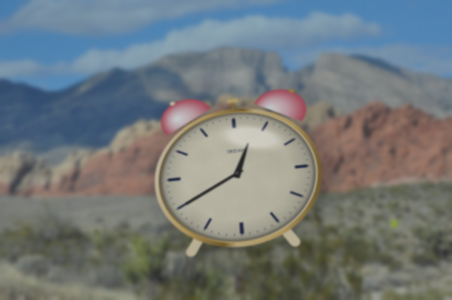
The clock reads 12,40
